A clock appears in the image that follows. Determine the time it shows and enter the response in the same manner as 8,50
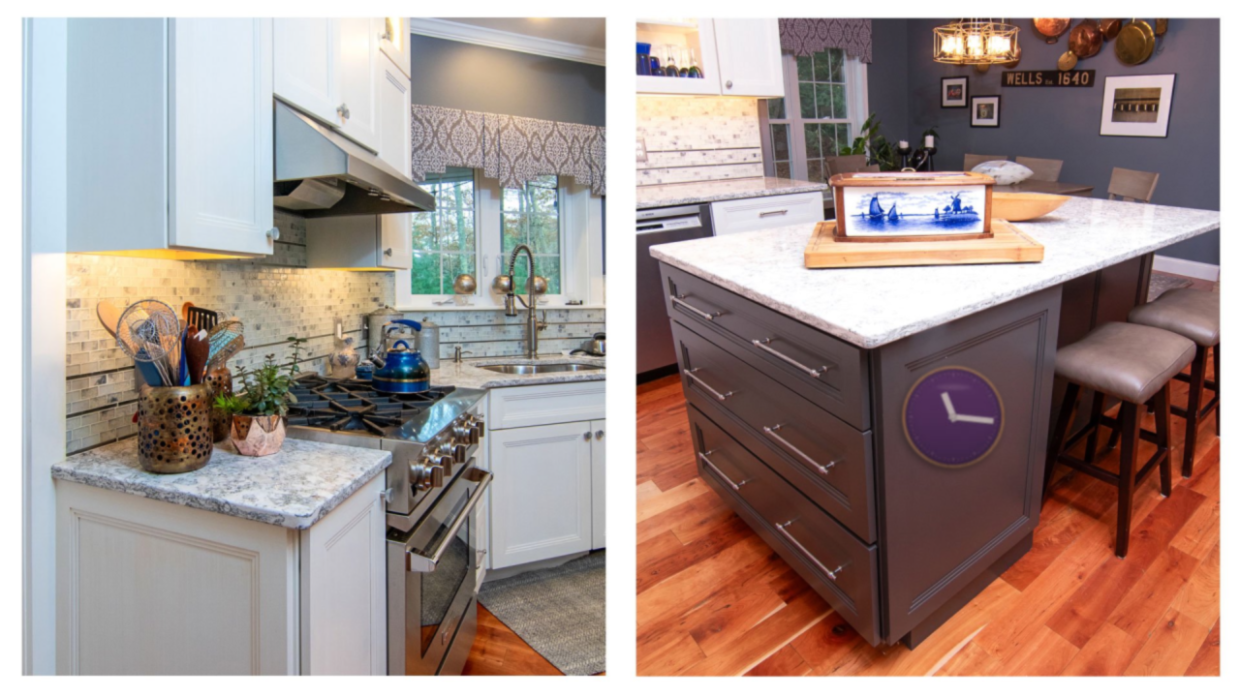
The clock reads 11,16
